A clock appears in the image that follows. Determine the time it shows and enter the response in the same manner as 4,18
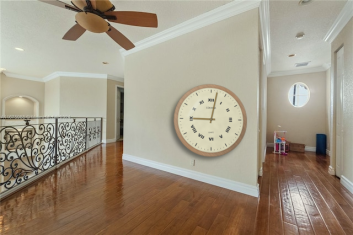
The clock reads 9,02
